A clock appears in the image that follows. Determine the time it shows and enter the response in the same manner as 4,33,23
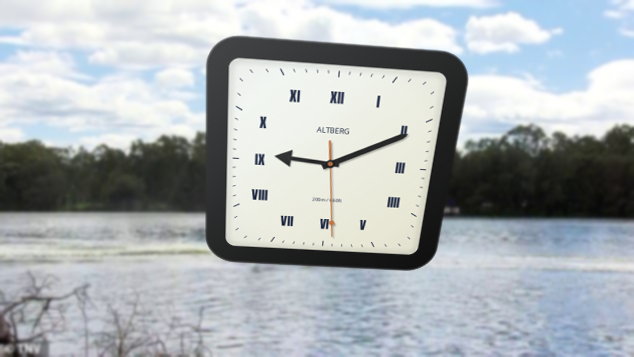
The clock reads 9,10,29
